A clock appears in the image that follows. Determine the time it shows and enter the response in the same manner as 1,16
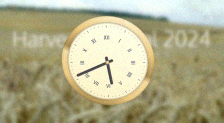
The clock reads 5,41
